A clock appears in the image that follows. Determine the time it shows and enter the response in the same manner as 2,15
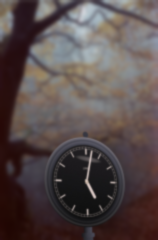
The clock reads 5,02
